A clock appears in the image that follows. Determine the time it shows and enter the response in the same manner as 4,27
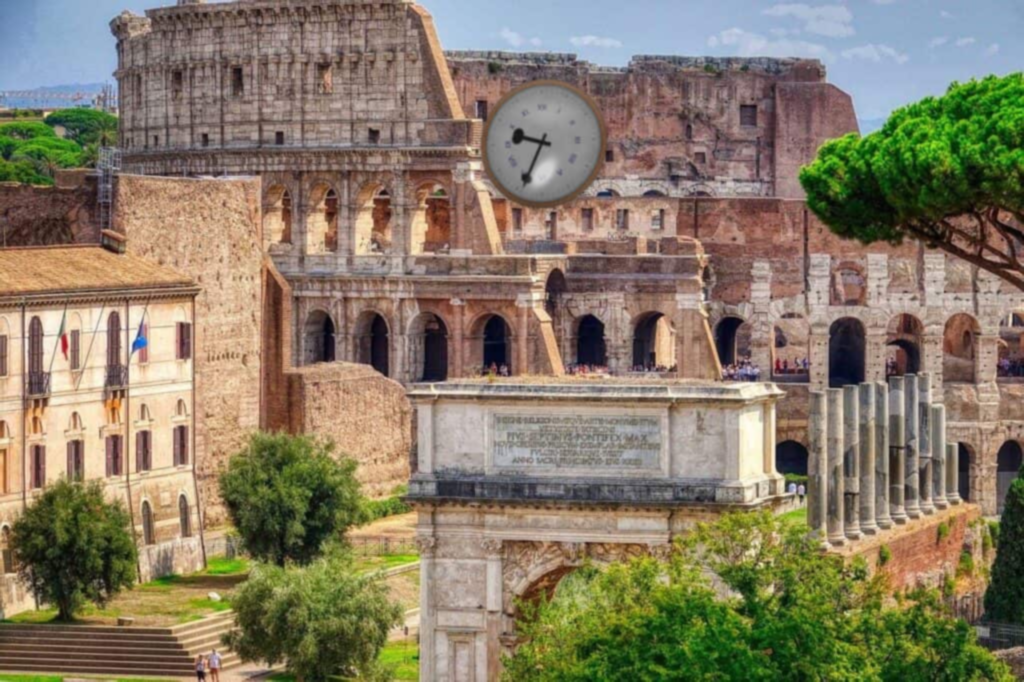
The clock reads 9,34
